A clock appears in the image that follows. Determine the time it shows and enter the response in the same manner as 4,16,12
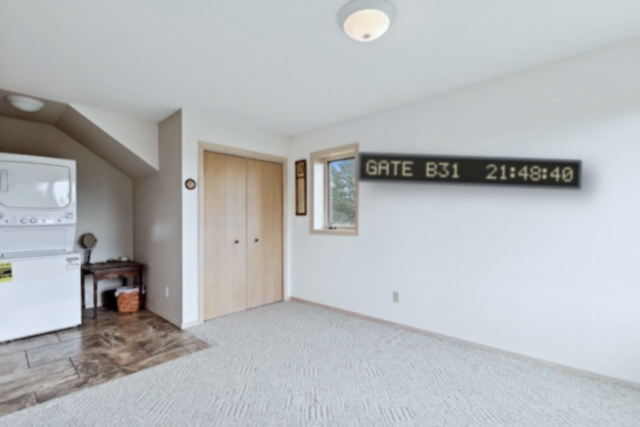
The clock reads 21,48,40
